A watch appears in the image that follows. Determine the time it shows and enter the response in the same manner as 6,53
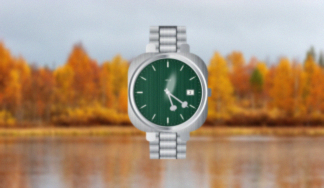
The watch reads 5,21
